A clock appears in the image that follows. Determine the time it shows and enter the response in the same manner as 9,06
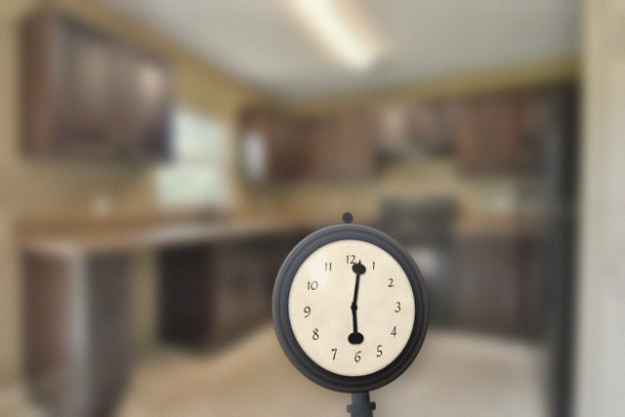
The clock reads 6,02
